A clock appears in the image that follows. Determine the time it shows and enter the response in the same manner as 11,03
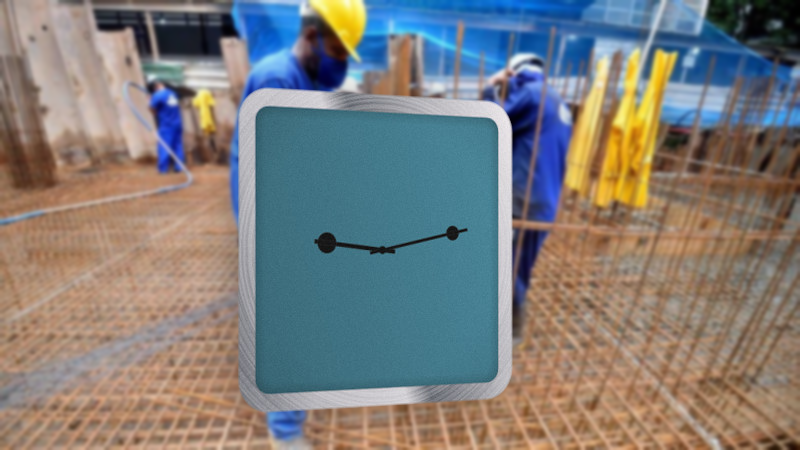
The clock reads 9,13
